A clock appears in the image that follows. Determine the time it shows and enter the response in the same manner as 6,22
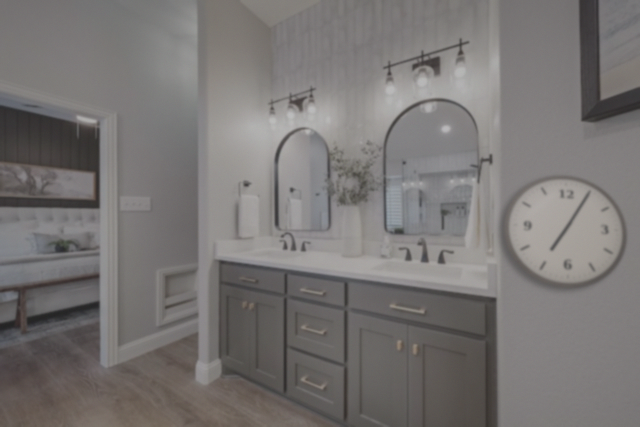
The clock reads 7,05
